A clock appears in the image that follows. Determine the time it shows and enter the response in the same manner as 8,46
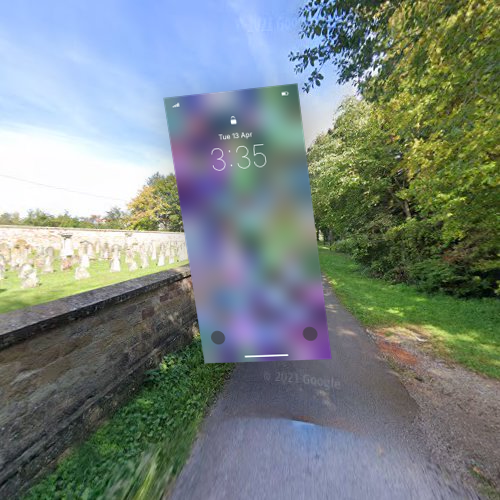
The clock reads 3,35
